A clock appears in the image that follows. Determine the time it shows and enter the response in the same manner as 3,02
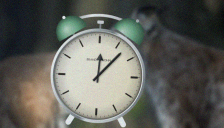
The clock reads 12,07
